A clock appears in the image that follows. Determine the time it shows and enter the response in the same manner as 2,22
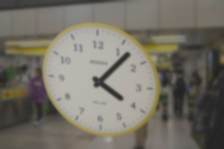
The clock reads 4,07
